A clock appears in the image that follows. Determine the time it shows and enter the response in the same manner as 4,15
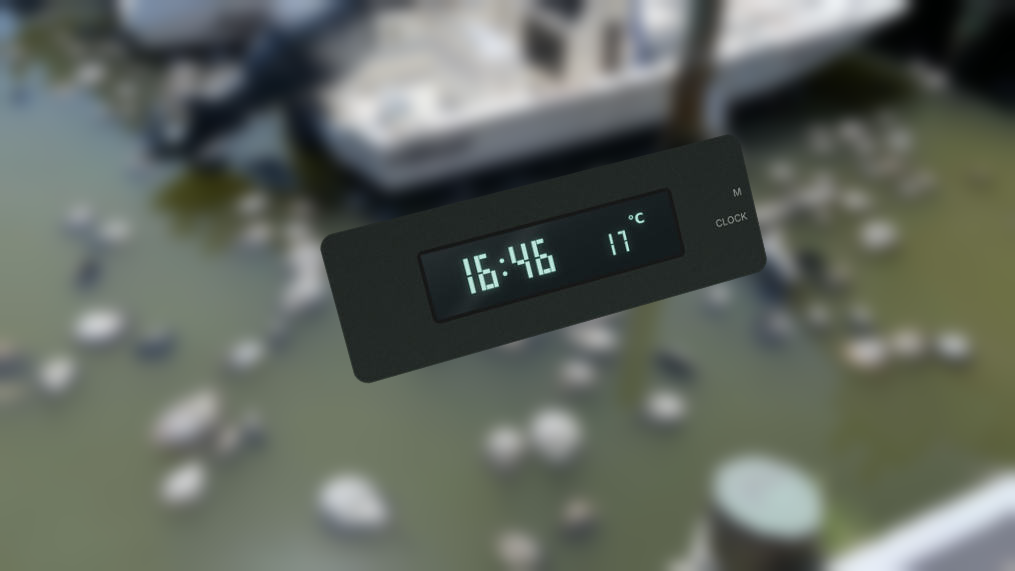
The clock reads 16,46
